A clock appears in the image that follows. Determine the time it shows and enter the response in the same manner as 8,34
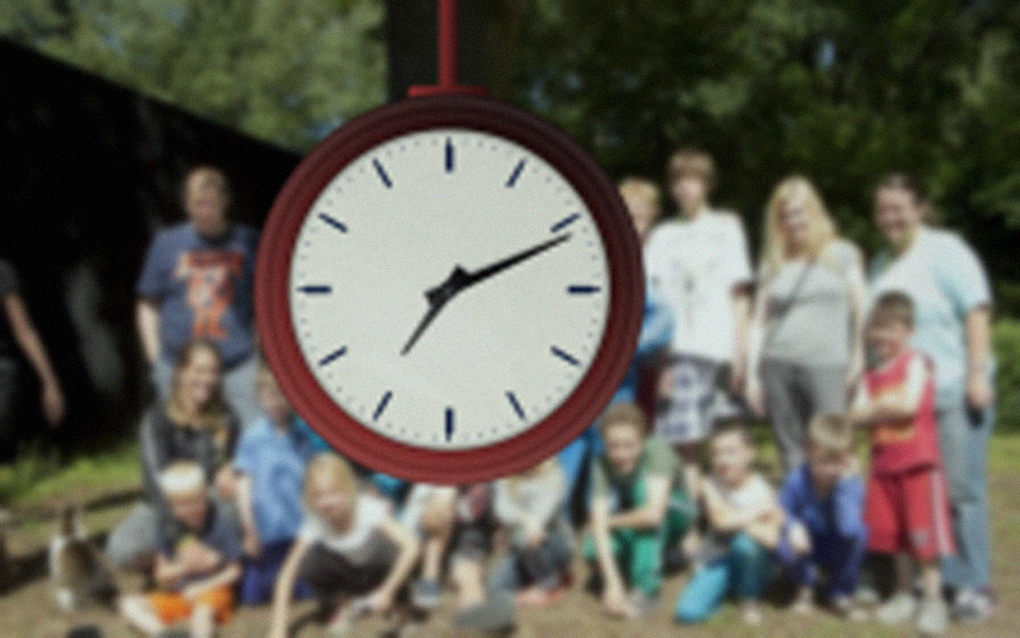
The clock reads 7,11
